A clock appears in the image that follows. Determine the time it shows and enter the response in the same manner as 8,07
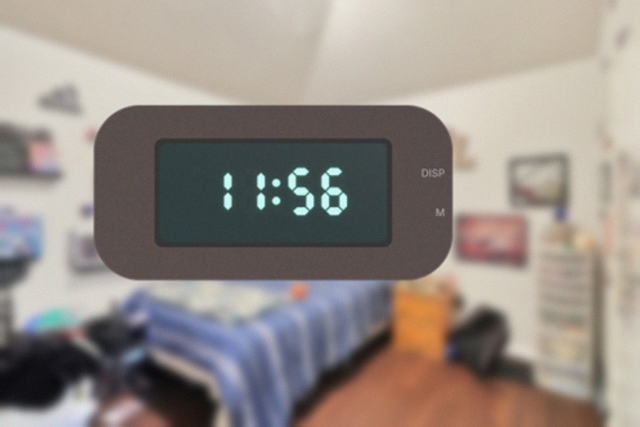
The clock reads 11,56
